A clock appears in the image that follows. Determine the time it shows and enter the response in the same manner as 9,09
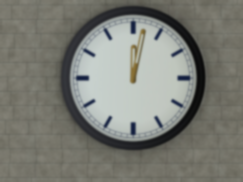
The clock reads 12,02
